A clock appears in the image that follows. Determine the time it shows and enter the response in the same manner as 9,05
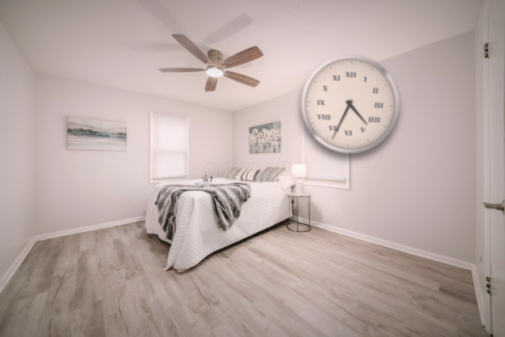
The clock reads 4,34
